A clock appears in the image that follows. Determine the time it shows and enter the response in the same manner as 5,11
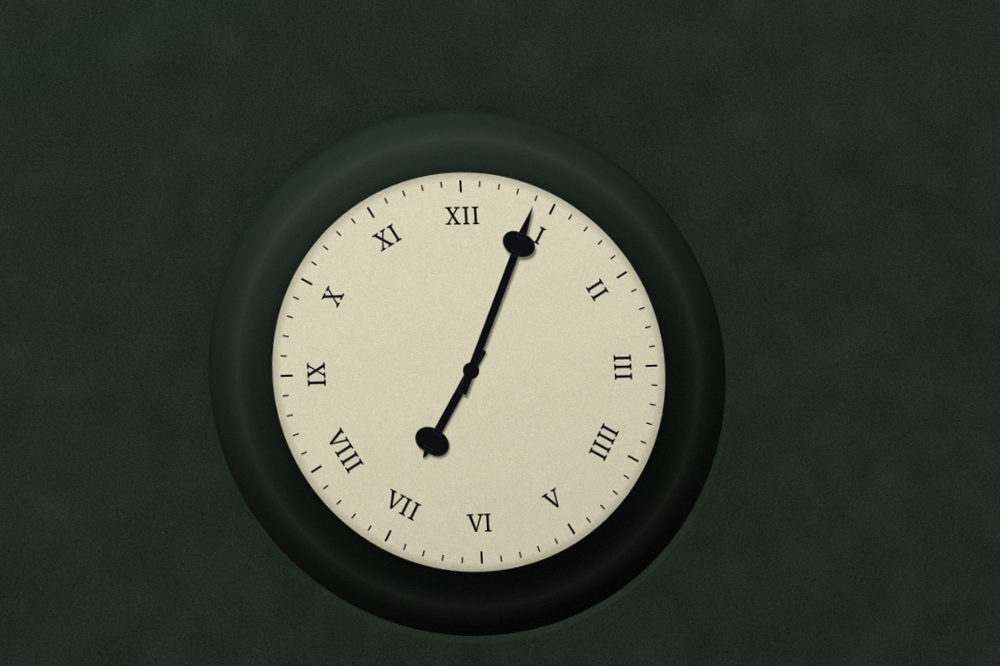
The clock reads 7,04
